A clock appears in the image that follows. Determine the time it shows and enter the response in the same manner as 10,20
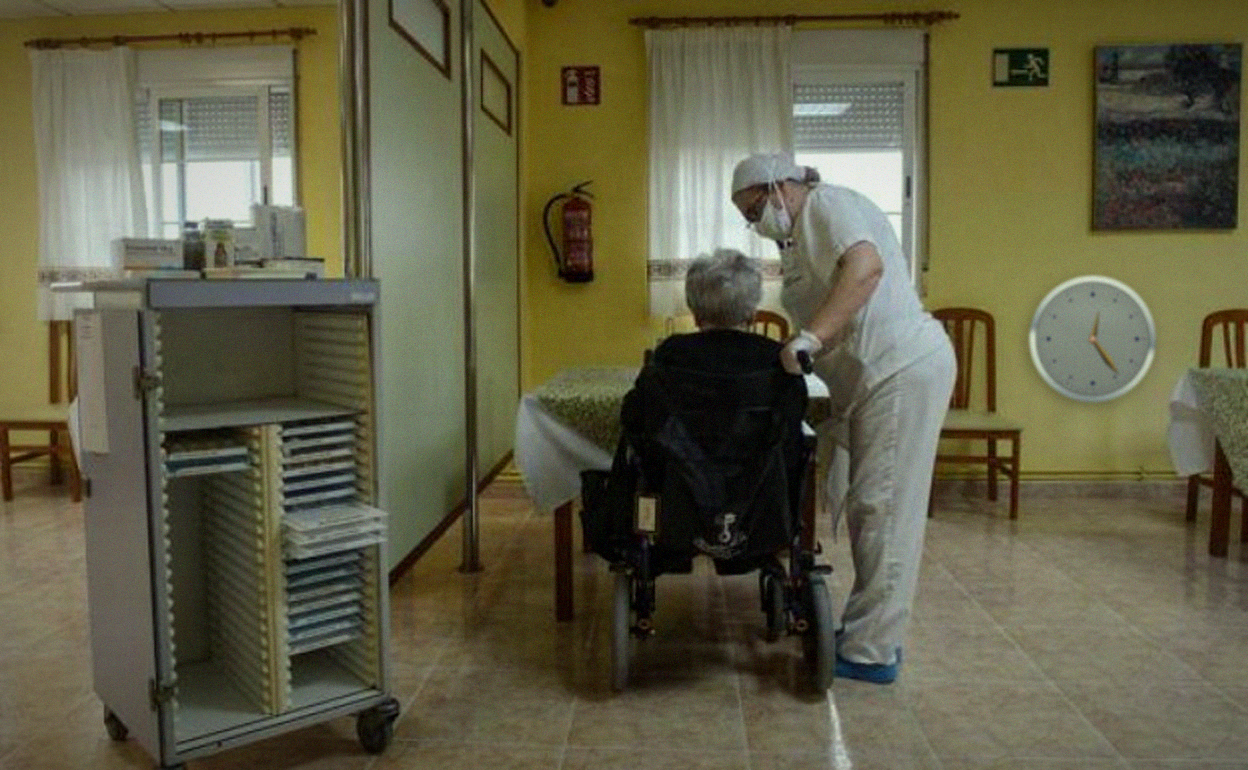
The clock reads 12,24
